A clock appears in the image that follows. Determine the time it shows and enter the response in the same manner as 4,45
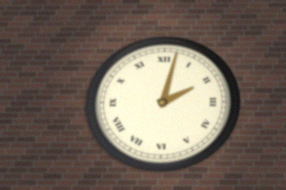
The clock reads 2,02
